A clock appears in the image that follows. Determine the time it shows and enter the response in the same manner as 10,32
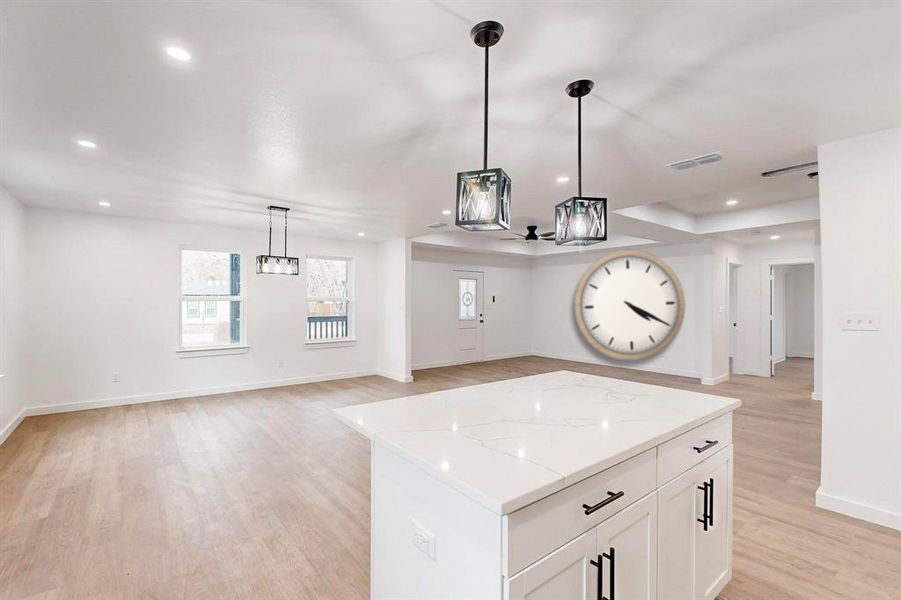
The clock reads 4,20
